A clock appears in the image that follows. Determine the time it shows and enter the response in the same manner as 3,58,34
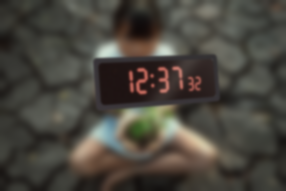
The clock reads 12,37,32
